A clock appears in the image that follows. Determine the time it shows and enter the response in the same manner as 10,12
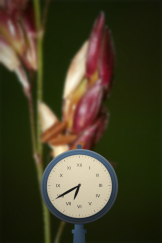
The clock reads 6,40
